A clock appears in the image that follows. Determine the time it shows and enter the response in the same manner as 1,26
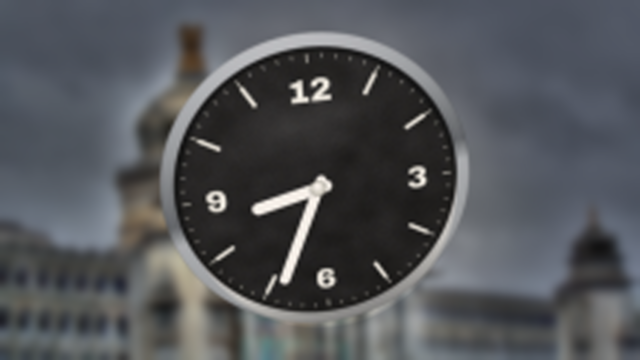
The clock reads 8,34
